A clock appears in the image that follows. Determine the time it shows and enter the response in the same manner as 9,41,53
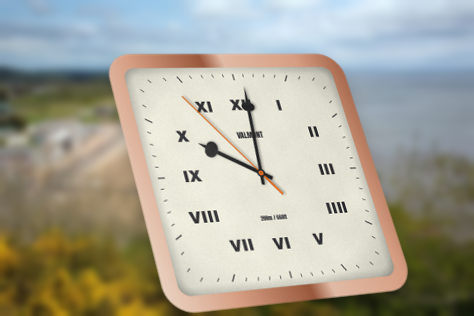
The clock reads 10,00,54
